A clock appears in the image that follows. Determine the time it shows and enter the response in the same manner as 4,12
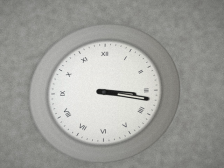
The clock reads 3,17
